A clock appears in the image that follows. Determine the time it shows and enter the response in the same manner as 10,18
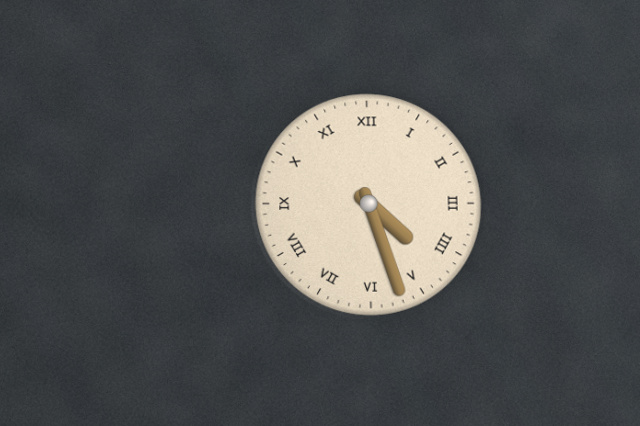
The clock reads 4,27
